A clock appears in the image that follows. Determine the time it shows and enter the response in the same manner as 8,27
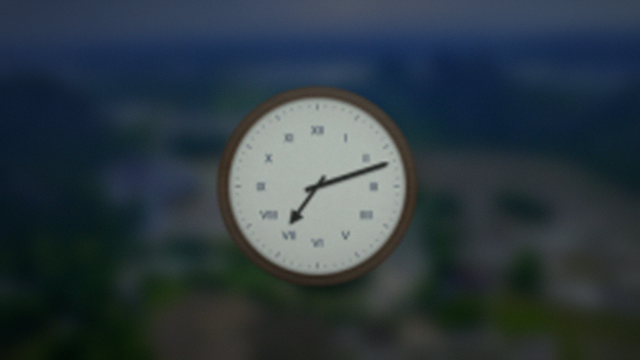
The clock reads 7,12
